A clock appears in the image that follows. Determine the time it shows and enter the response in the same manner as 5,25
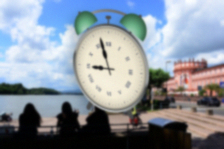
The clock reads 8,57
